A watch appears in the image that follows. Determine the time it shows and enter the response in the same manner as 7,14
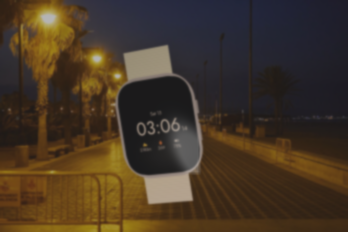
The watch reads 3,06
